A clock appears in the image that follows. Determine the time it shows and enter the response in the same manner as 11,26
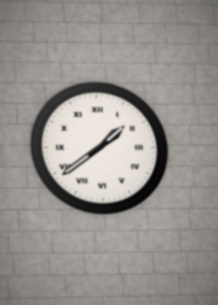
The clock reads 1,39
